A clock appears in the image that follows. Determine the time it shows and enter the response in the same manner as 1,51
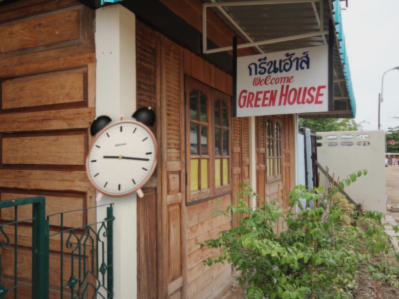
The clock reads 9,17
